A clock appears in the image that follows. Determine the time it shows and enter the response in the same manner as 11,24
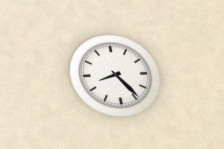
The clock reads 8,24
